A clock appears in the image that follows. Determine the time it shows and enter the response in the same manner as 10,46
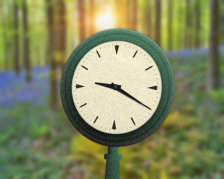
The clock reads 9,20
